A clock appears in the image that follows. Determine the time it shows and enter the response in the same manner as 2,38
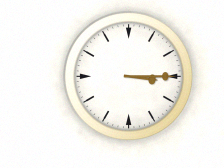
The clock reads 3,15
